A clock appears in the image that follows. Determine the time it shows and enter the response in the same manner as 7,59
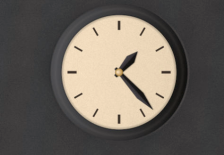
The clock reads 1,23
